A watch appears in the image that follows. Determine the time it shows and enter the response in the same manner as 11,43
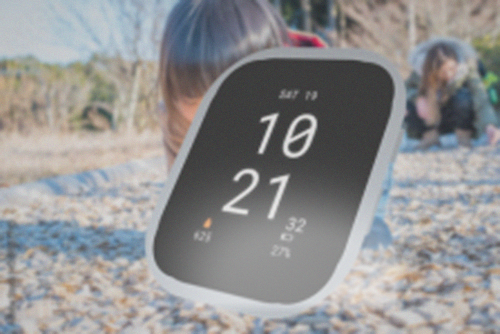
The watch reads 10,21
